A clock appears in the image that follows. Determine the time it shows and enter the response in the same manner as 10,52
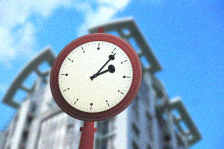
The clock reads 2,06
